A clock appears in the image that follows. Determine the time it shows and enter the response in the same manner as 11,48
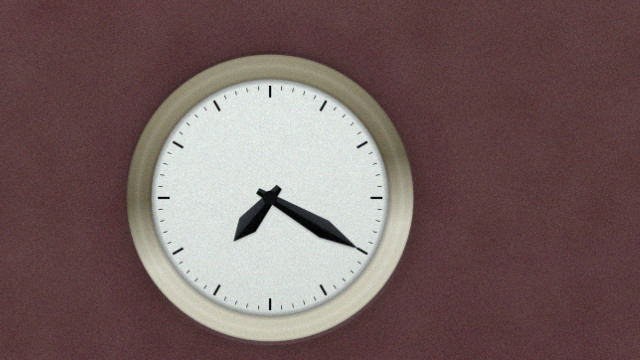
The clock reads 7,20
